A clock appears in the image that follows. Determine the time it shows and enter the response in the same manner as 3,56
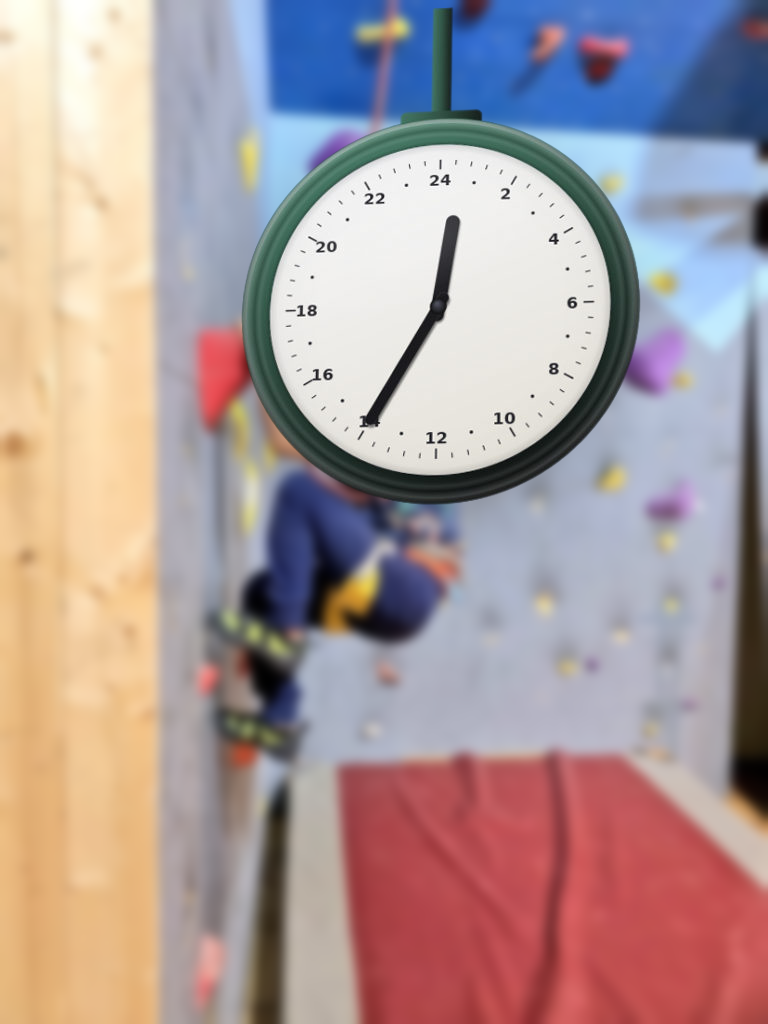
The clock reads 0,35
